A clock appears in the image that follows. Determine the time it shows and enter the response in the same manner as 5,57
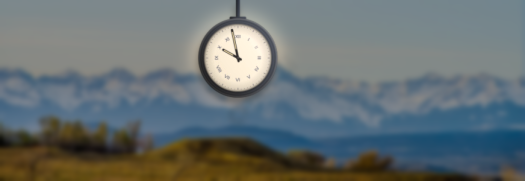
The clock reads 9,58
